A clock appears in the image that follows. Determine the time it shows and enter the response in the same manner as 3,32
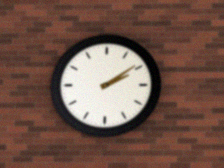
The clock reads 2,09
